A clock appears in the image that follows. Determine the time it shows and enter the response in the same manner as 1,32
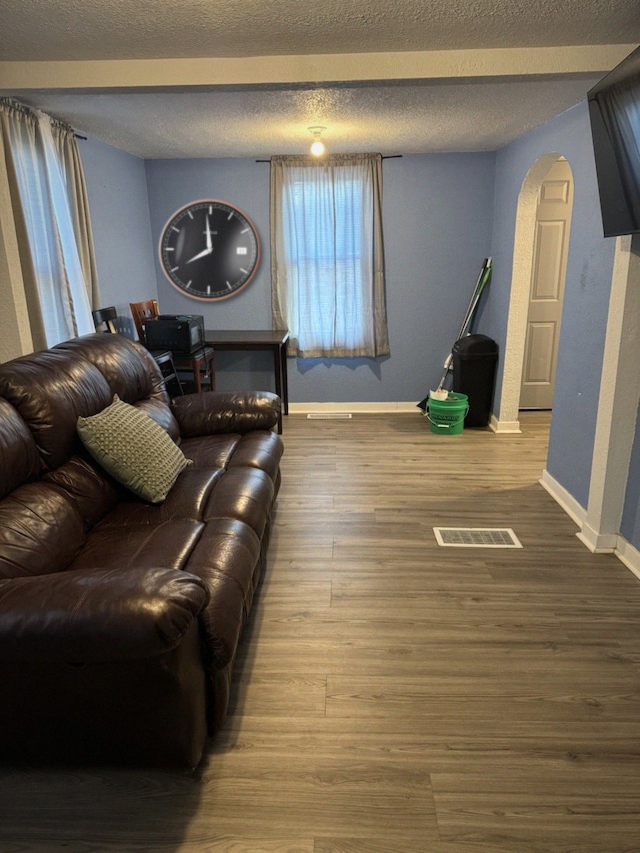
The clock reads 7,59
